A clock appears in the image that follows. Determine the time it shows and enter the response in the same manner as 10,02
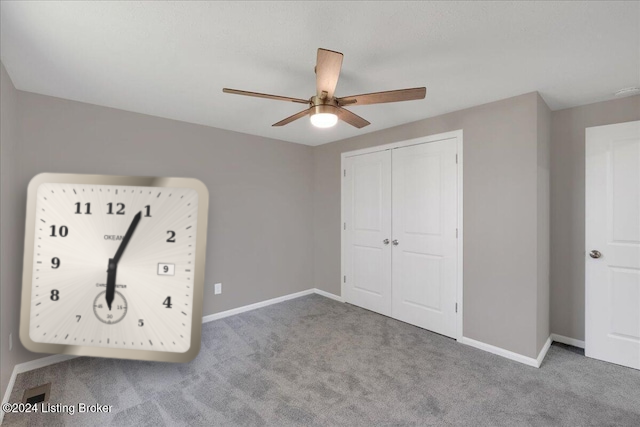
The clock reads 6,04
